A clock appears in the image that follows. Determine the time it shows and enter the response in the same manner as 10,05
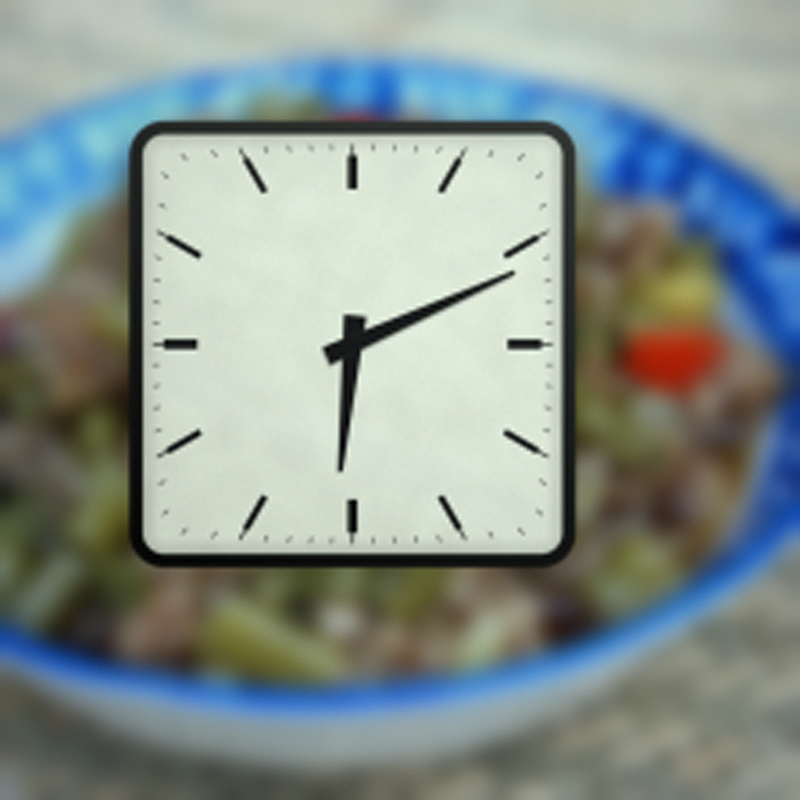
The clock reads 6,11
